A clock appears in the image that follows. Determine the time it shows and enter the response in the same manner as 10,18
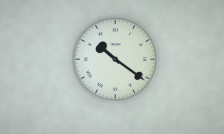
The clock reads 10,21
